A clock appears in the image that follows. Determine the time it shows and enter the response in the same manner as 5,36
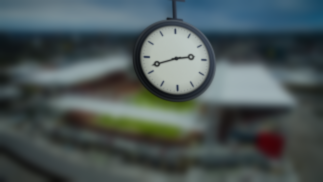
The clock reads 2,42
